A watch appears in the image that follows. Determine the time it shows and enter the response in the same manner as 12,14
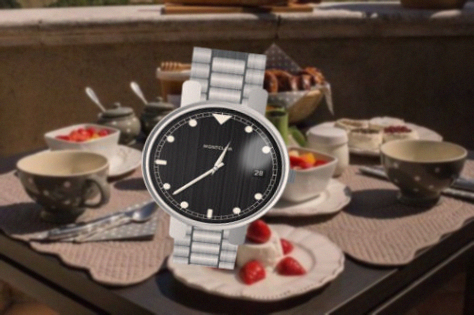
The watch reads 12,38
